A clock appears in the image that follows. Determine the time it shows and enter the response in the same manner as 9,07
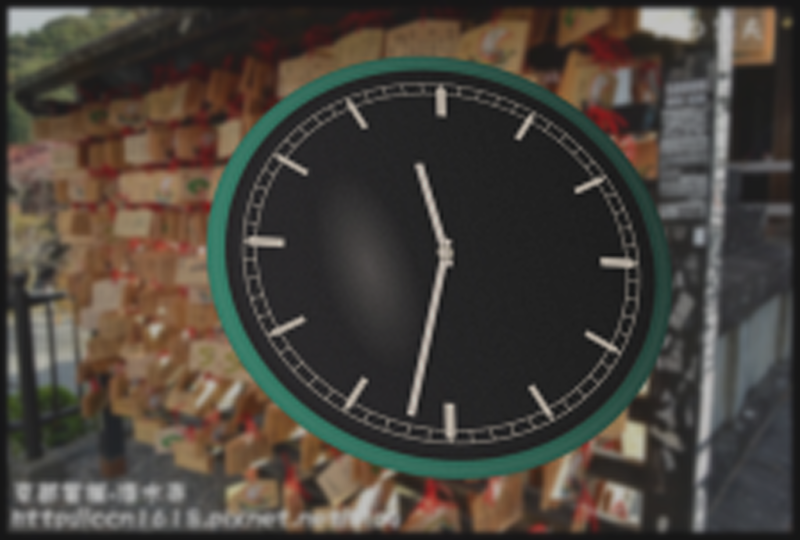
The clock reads 11,32
